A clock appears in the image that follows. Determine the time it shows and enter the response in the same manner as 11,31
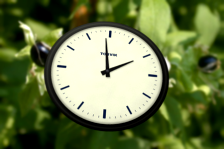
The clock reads 1,59
